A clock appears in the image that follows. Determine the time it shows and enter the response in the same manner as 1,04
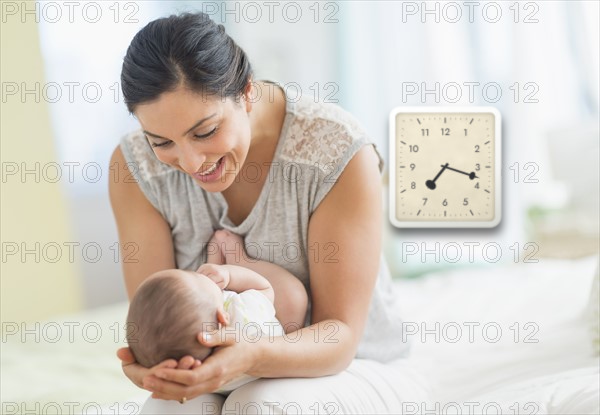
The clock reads 7,18
